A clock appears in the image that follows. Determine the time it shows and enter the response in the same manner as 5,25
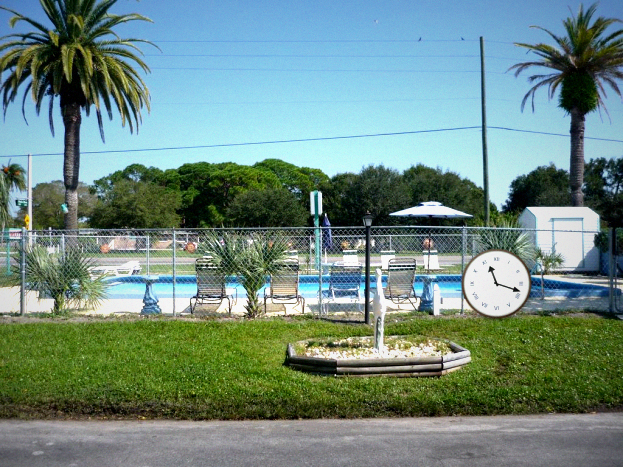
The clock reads 11,18
